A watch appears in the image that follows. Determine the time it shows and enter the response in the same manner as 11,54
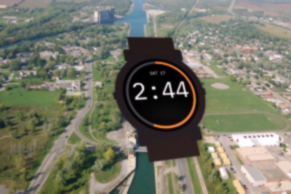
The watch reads 2,44
